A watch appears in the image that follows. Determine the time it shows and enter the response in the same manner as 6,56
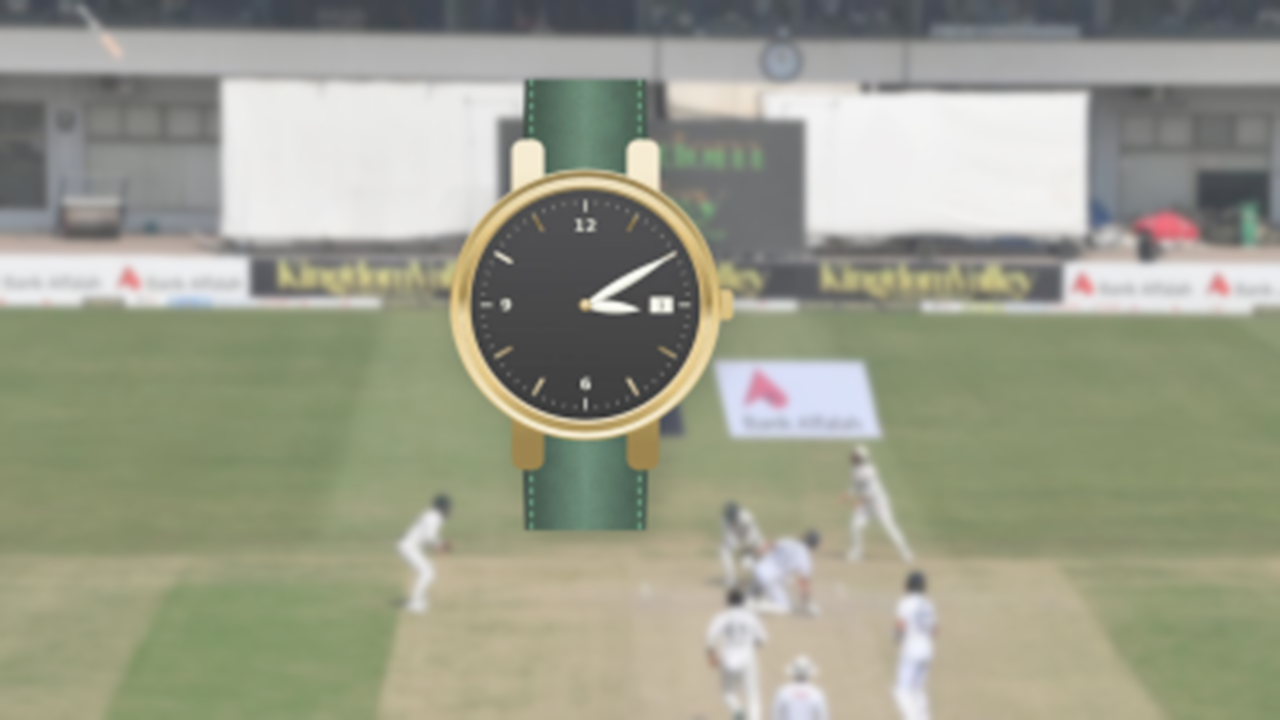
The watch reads 3,10
